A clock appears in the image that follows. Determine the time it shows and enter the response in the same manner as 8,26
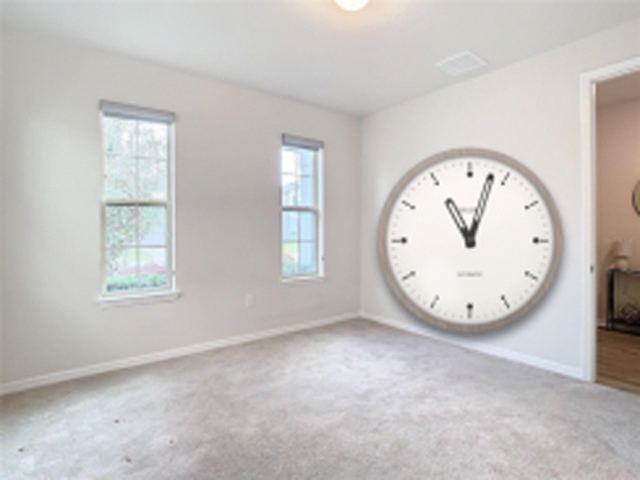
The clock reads 11,03
